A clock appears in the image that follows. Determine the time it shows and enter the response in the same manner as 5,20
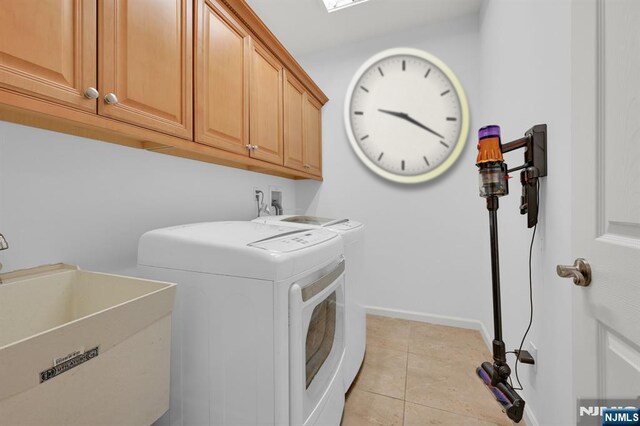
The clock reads 9,19
